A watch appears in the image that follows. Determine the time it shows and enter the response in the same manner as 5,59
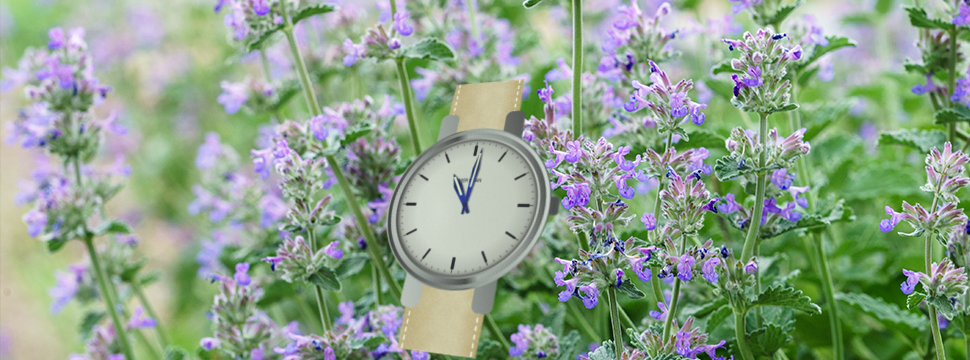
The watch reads 11,01
